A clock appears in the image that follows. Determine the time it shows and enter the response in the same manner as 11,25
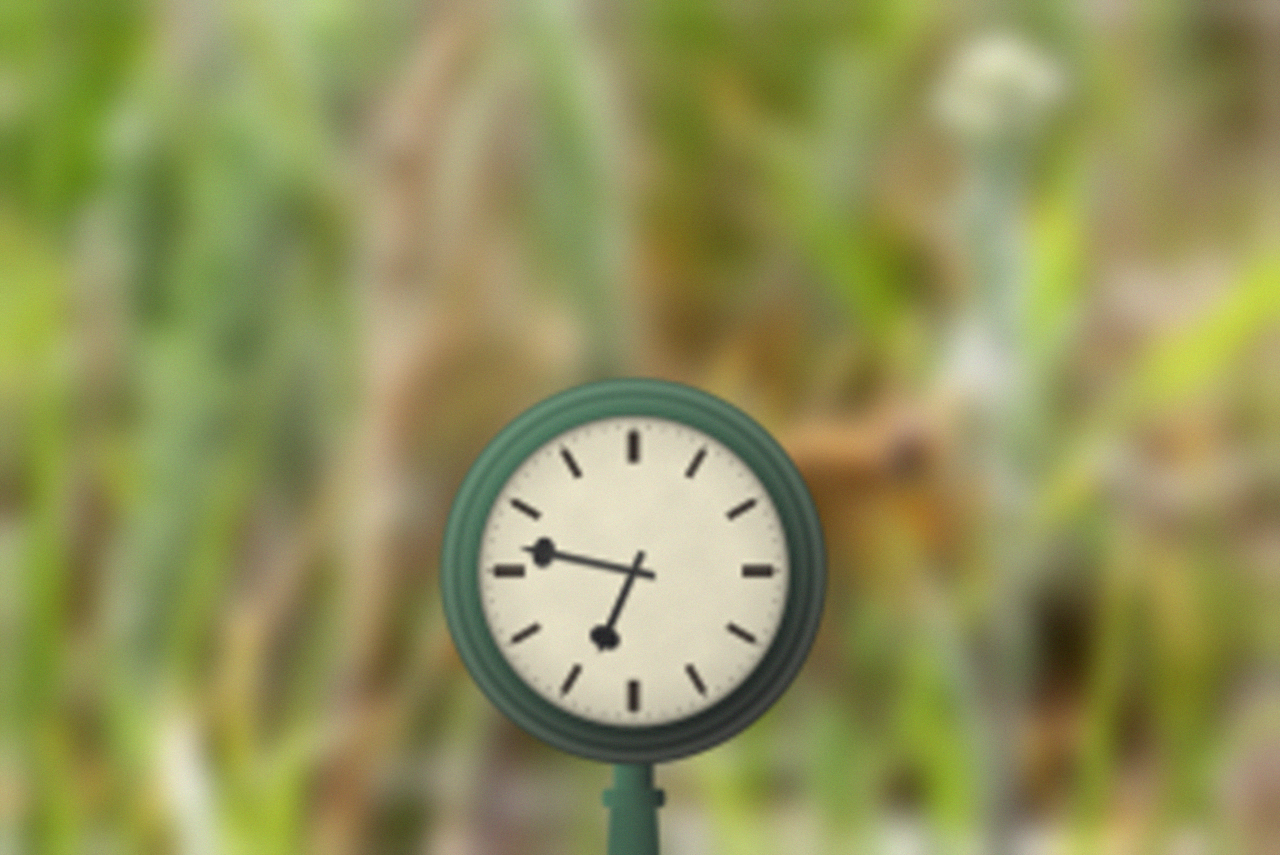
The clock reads 6,47
